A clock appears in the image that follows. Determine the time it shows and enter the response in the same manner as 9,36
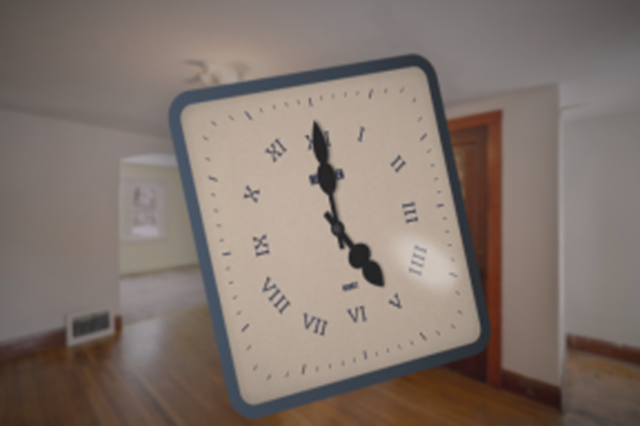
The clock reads 5,00
